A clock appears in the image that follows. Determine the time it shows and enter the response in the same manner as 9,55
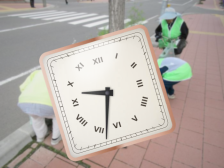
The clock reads 9,33
